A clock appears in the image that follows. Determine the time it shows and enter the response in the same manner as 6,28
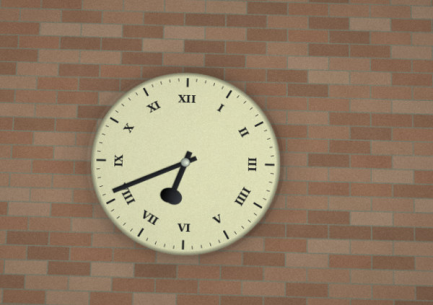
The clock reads 6,41
